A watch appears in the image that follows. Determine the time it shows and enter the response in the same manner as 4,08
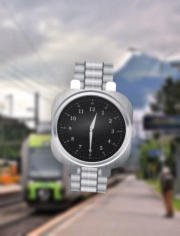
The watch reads 12,30
